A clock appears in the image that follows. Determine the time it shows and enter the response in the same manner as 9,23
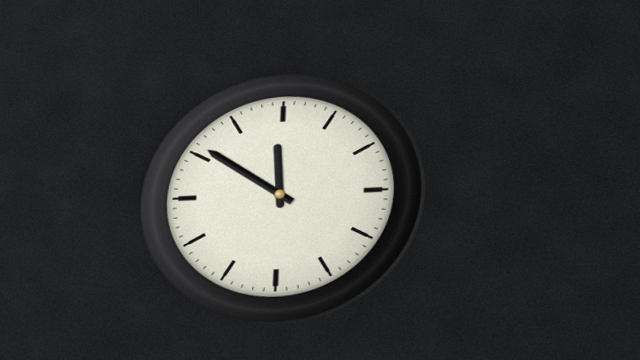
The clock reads 11,51
